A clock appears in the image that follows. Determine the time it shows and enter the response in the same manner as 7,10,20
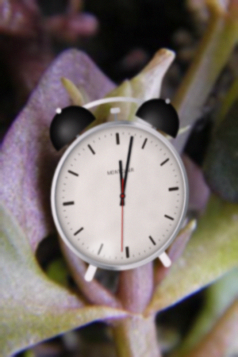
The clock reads 12,02,31
